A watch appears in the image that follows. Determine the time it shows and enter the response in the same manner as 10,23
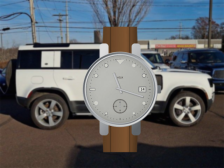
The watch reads 11,18
